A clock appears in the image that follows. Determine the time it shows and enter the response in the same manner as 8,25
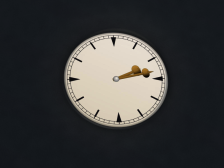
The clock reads 2,13
